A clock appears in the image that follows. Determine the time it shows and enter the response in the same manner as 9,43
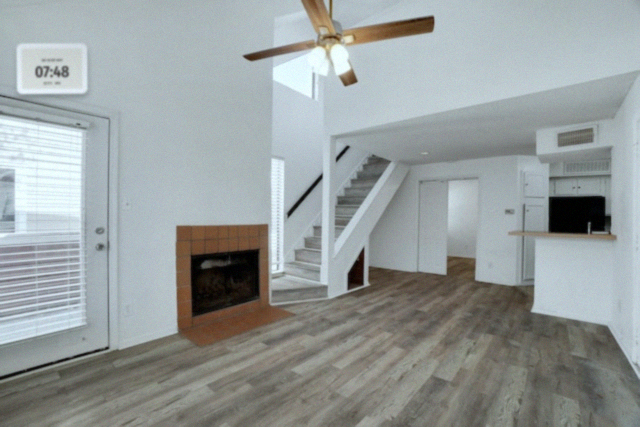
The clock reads 7,48
